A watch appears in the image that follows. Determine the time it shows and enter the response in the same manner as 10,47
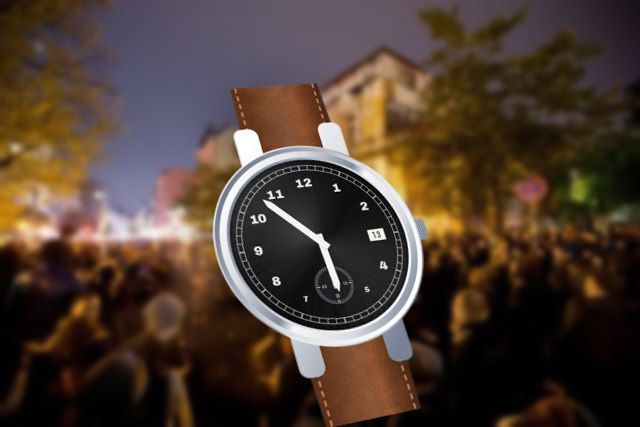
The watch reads 5,53
